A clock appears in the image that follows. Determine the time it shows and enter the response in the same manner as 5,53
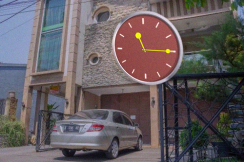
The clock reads 11,15
